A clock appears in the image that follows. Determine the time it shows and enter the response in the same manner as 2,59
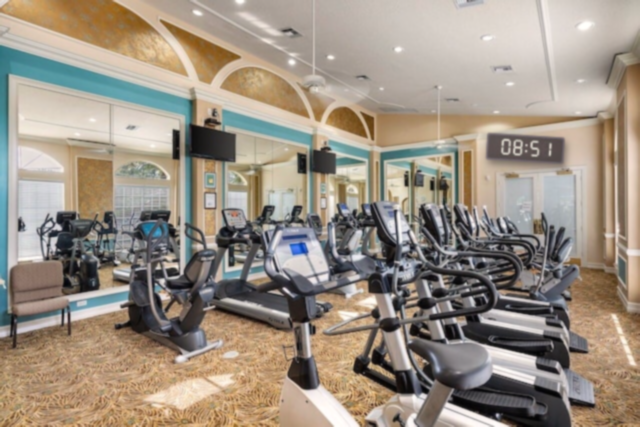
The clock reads 8,51
